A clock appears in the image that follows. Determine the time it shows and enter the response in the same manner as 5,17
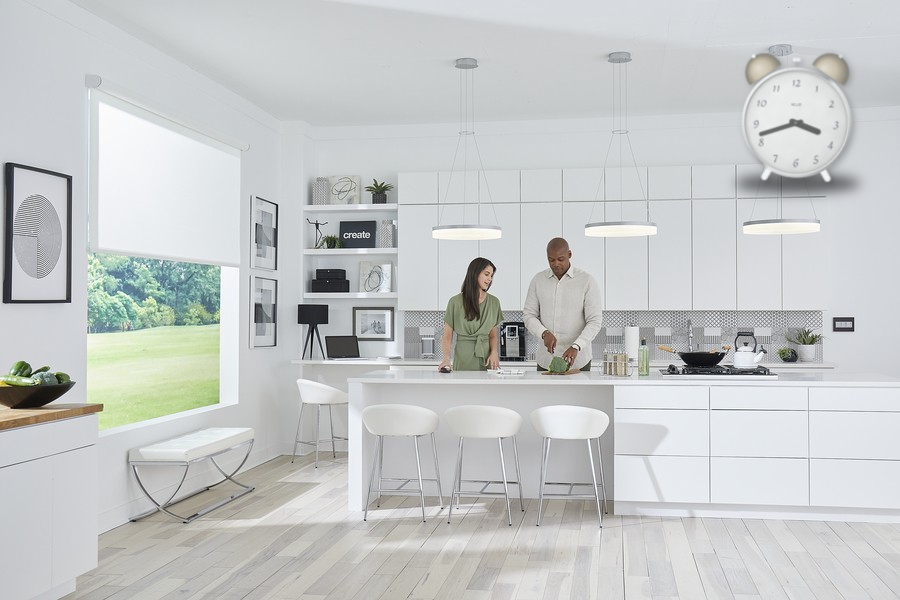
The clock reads 3,42
